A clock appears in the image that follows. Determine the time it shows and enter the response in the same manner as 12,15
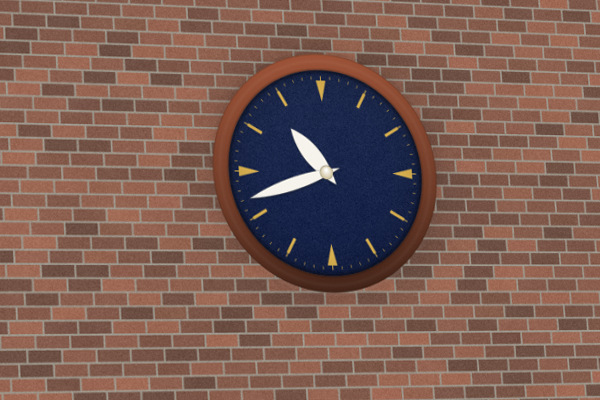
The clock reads 10,42
